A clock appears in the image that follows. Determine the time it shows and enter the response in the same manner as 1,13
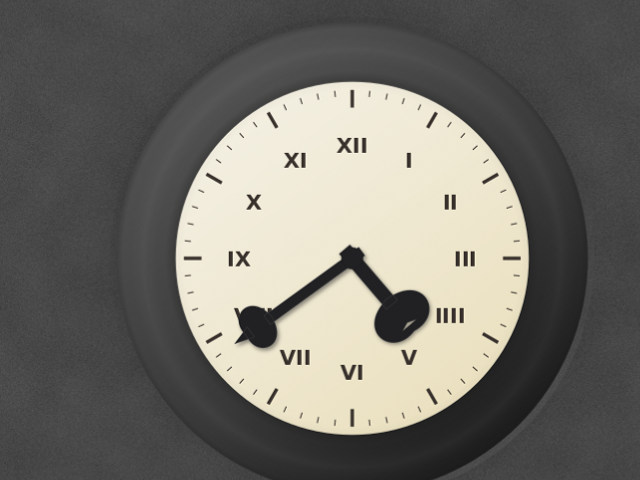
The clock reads 4,39
